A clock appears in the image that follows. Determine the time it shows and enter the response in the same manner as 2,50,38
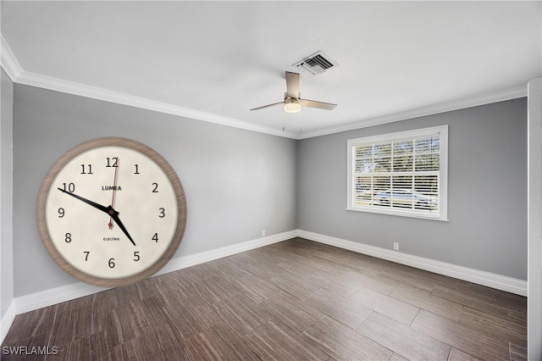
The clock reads 4,49,01
